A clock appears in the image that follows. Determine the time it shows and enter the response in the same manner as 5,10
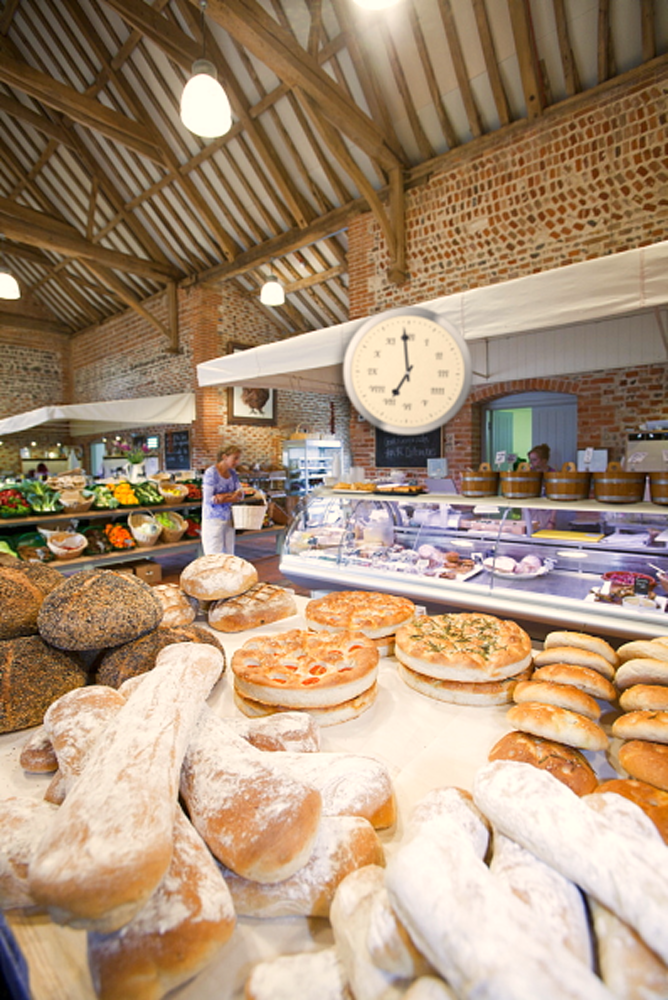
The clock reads 6,59
